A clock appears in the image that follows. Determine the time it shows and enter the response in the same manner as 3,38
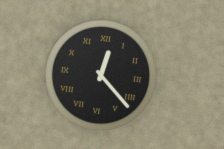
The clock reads 12,22
